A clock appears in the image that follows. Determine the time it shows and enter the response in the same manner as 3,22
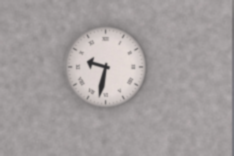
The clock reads 9,32
